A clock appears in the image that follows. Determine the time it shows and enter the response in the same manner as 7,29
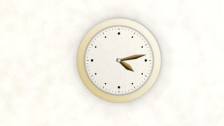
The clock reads 4,13
